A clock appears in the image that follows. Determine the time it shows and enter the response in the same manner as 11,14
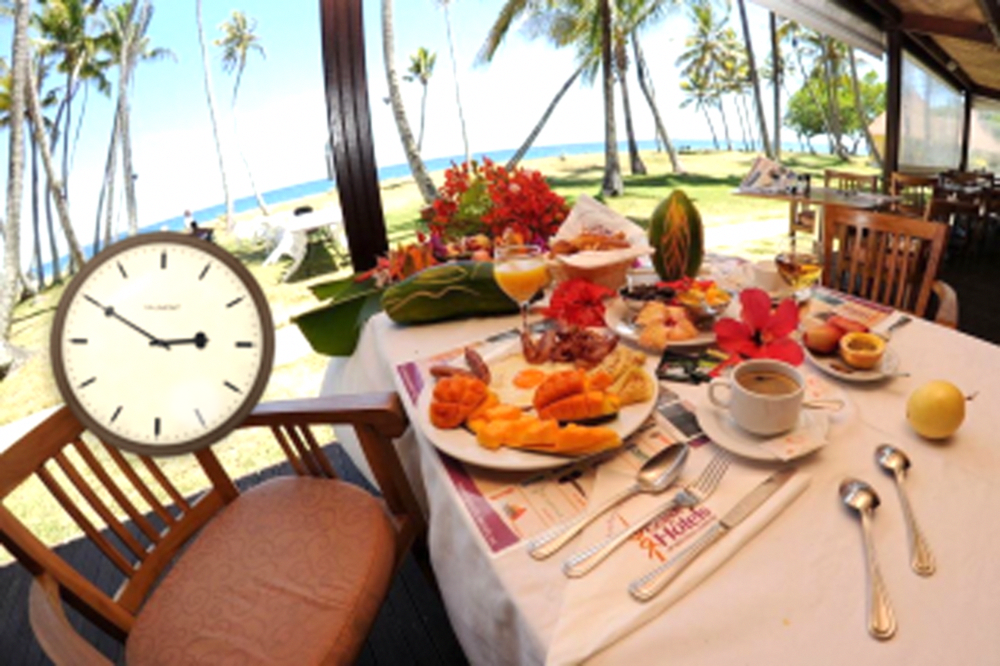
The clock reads 2,50
